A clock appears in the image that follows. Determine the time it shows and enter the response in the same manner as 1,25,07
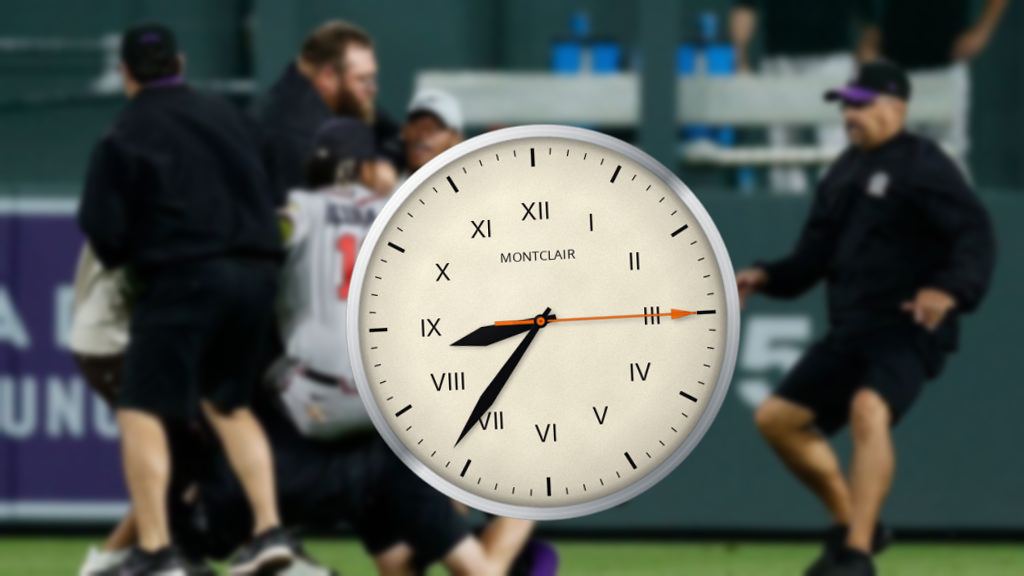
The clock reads 8,36,15
